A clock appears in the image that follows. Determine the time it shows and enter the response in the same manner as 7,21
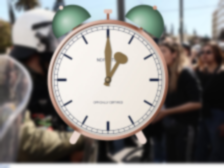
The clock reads 1,00
